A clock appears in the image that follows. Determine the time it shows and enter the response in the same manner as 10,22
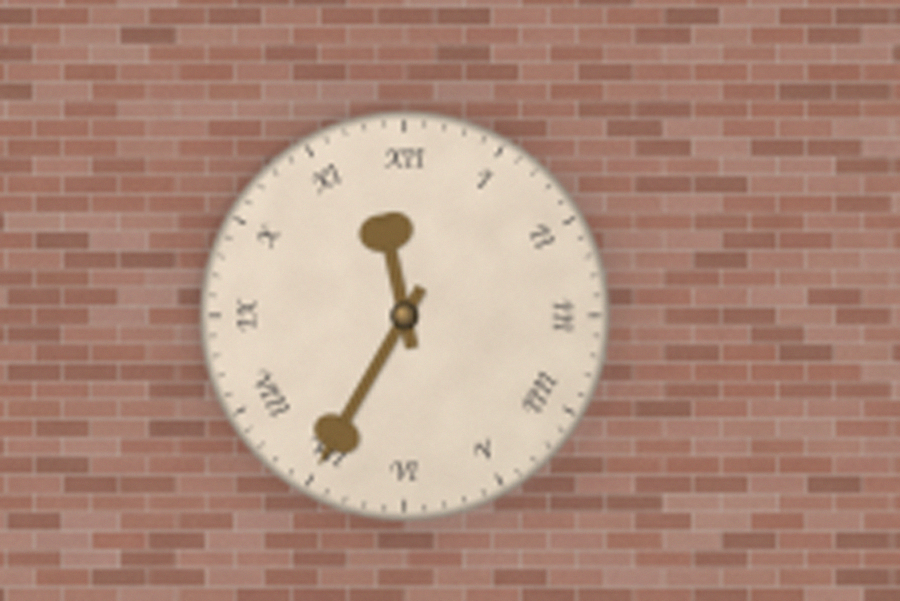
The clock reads 11,35
